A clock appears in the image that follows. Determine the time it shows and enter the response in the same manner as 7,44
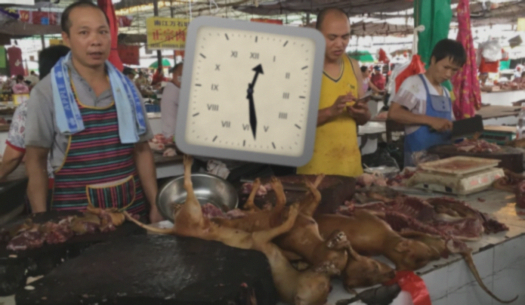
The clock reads 12,28
